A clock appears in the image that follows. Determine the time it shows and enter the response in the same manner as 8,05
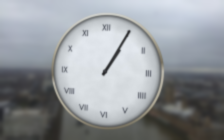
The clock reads 1,05
